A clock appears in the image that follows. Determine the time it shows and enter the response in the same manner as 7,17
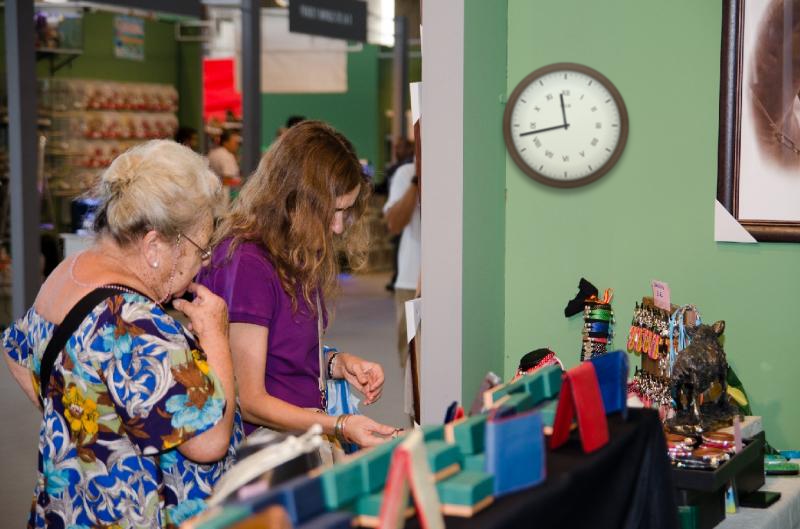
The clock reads 11,43
